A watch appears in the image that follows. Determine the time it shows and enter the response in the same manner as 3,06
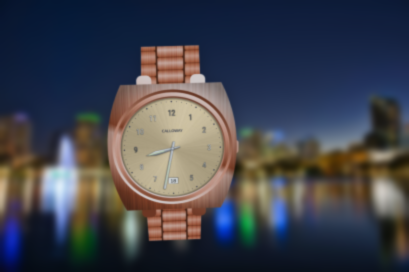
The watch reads 8,32
